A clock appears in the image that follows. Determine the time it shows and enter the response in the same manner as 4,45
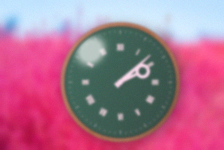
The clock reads 2,08
